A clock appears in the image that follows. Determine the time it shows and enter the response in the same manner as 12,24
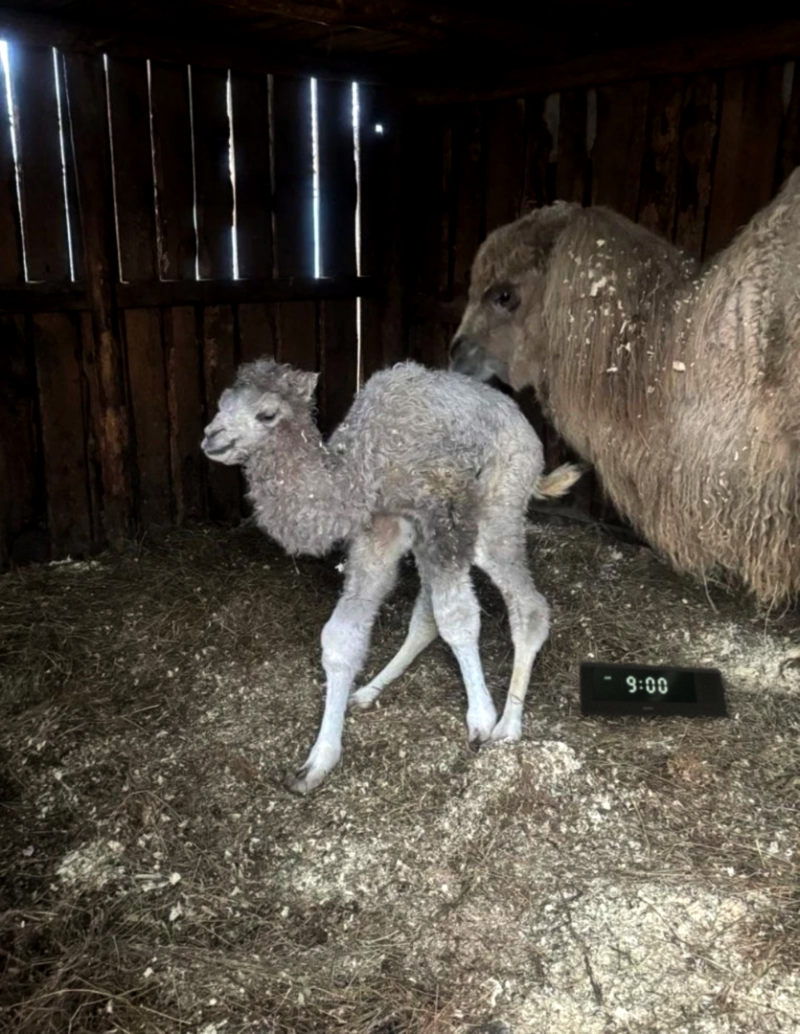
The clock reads 9,00
